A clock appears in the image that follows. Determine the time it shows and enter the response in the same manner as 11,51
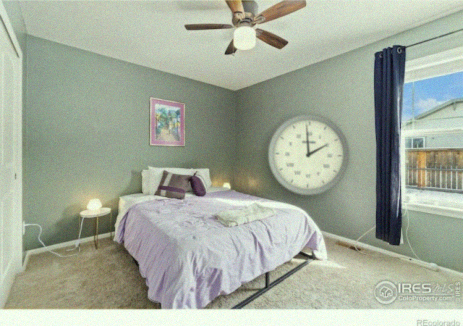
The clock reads 1,59
